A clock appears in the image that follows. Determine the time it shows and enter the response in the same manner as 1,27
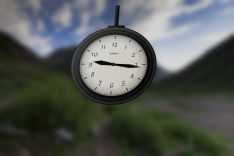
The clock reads 9,16
